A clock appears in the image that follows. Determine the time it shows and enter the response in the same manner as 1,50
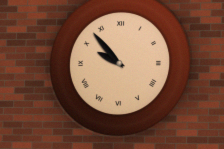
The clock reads 9,53
